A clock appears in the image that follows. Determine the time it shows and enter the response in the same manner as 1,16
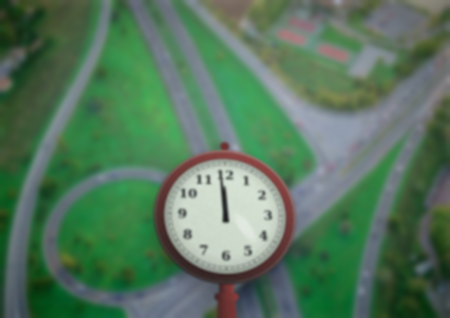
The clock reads 11,59
